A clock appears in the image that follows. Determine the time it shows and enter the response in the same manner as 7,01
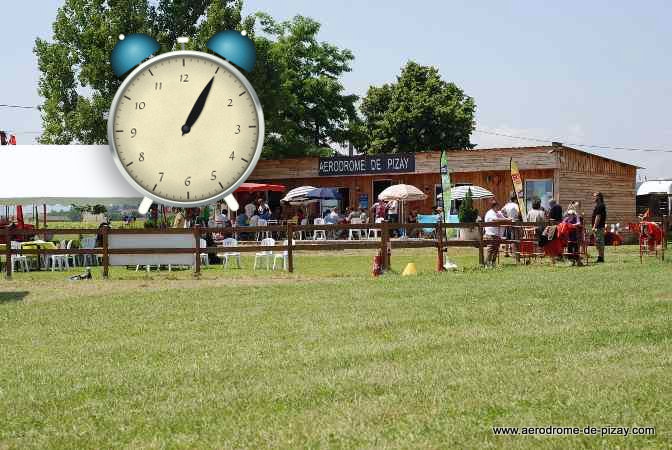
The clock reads 1,05
